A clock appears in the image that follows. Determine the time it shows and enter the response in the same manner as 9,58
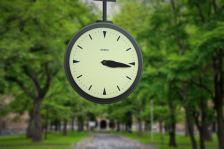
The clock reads 3,16
